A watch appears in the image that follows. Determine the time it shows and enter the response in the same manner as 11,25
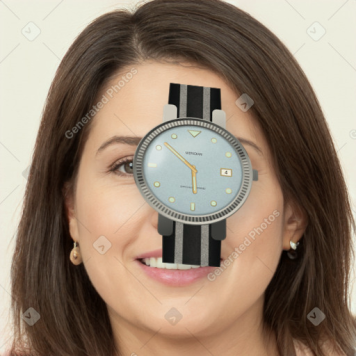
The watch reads 5,52
